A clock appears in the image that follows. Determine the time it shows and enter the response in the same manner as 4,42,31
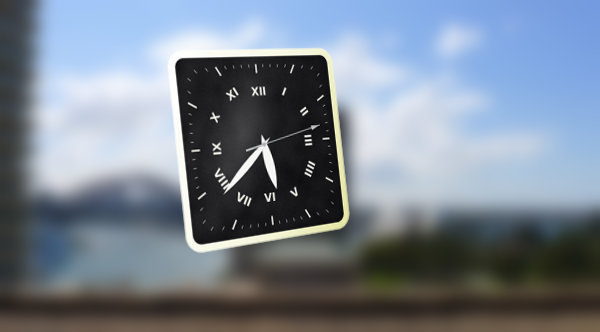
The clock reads 5,38,13
